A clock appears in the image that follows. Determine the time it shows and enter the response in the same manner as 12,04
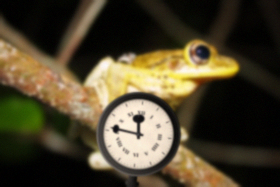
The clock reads 11,46
